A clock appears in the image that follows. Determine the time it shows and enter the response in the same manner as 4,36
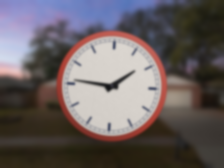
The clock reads 1,46
